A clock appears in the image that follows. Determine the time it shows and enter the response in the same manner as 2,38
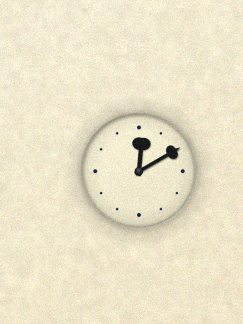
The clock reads 12,10
